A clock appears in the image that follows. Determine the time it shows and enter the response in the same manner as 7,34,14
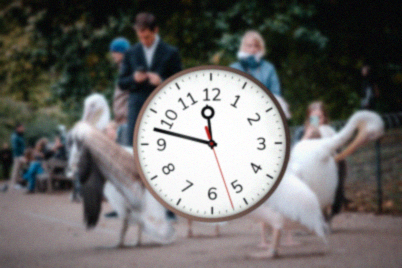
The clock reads 11,47,27
